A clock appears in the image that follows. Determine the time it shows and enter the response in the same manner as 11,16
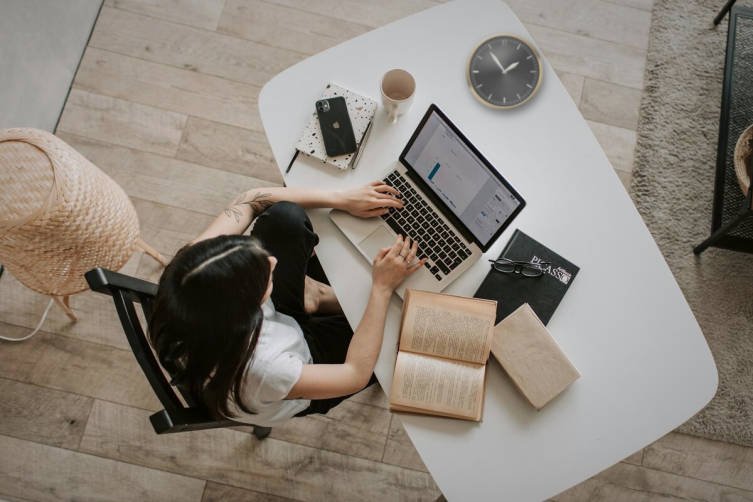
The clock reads 1,54
